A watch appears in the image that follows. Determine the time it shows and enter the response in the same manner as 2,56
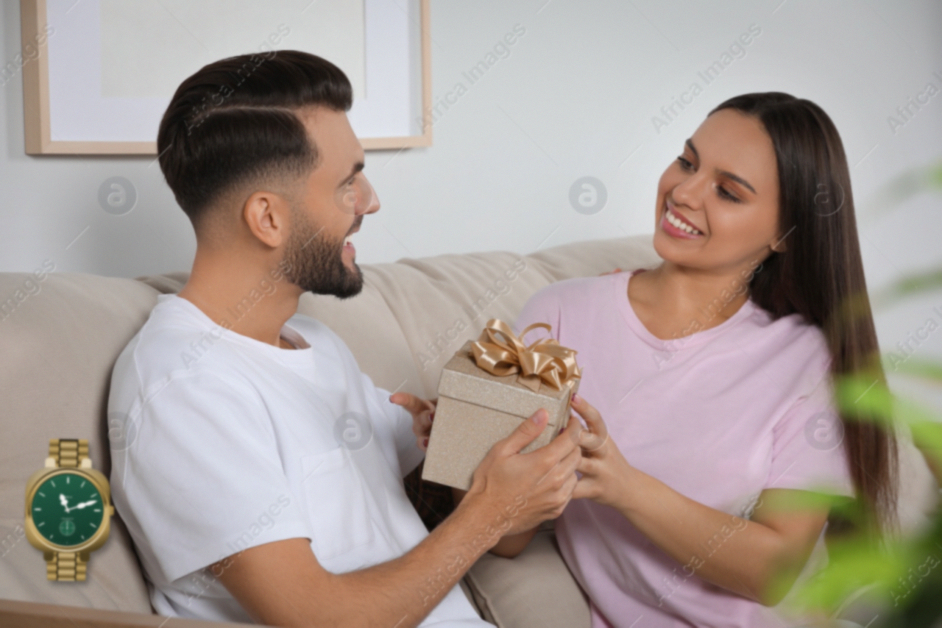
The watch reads 11,12
